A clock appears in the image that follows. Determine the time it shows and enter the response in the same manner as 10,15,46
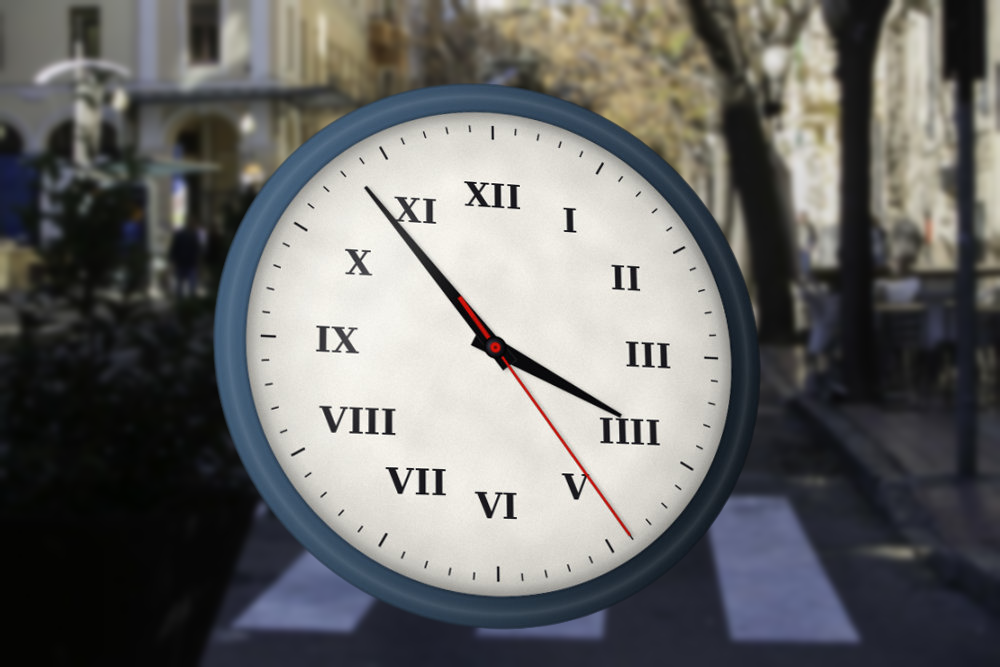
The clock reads 3,53,24
